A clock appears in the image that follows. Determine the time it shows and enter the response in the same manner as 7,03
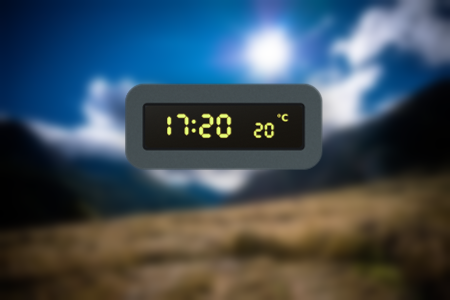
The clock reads 17,20
